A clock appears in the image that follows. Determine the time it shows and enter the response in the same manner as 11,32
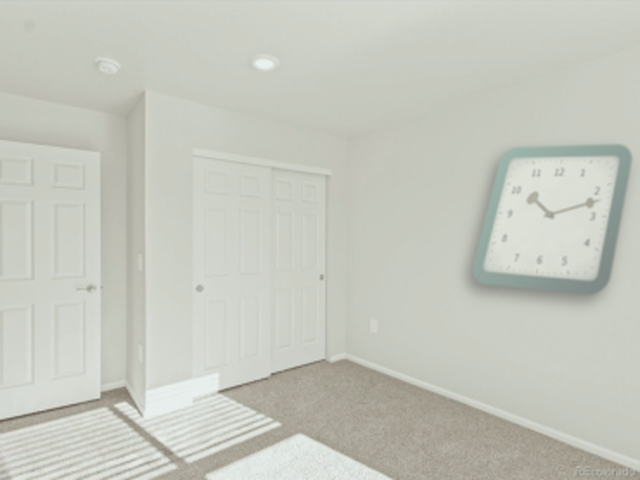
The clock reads 10,12
